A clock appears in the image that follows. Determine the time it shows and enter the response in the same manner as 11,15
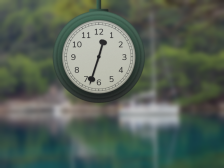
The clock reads 12,33
